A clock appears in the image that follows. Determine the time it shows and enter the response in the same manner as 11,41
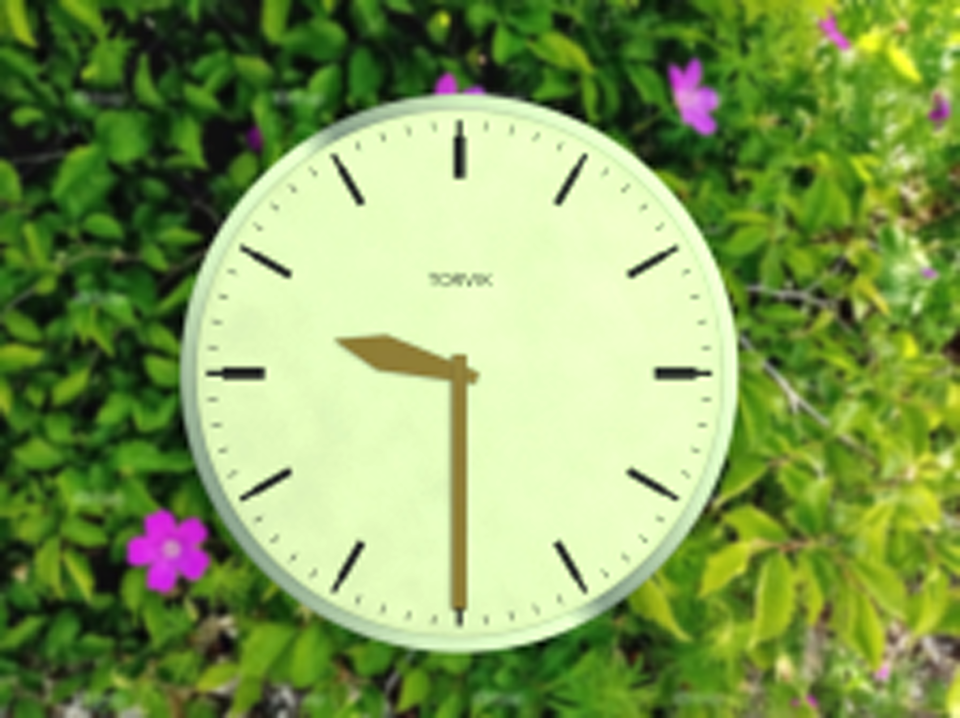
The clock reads 9,30
